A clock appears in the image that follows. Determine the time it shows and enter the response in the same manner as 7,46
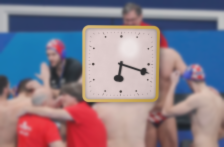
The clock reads 6,18
